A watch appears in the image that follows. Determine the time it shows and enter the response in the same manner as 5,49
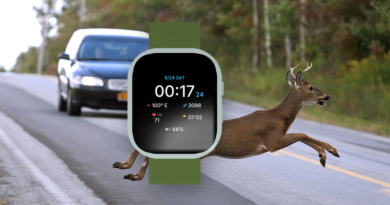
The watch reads 0,17
